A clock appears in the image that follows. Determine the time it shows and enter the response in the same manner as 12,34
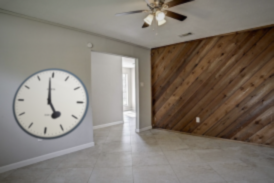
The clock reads 4,59
